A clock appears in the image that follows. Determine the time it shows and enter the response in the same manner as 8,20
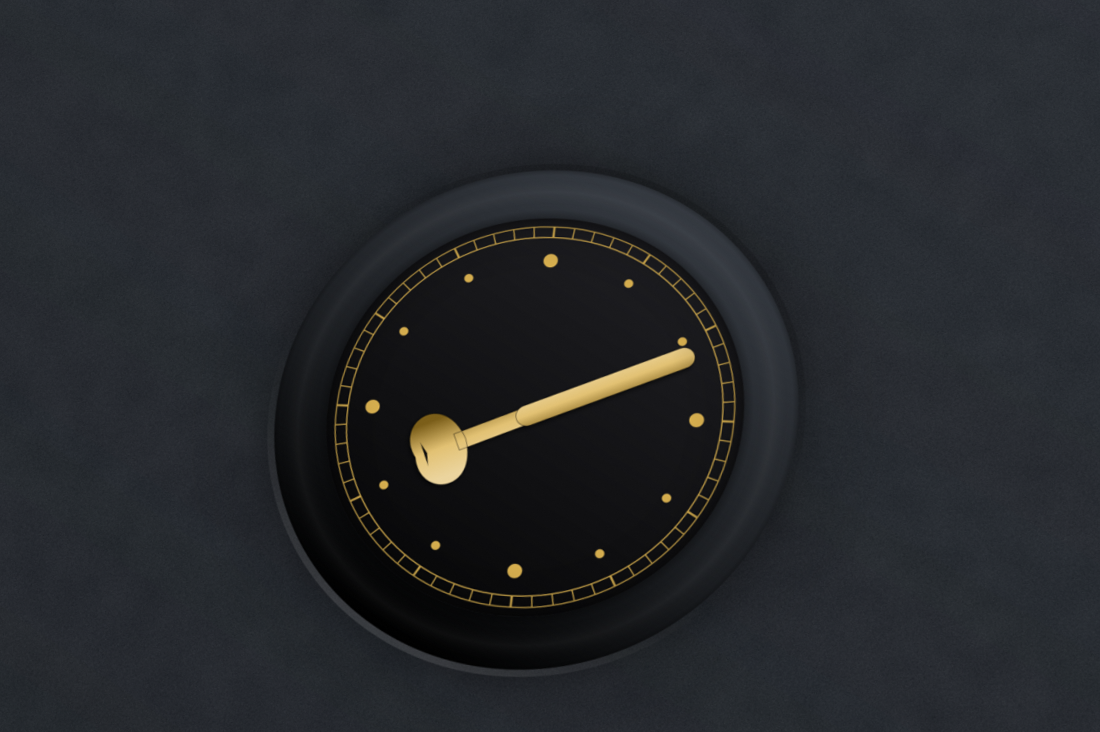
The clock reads 8,11
